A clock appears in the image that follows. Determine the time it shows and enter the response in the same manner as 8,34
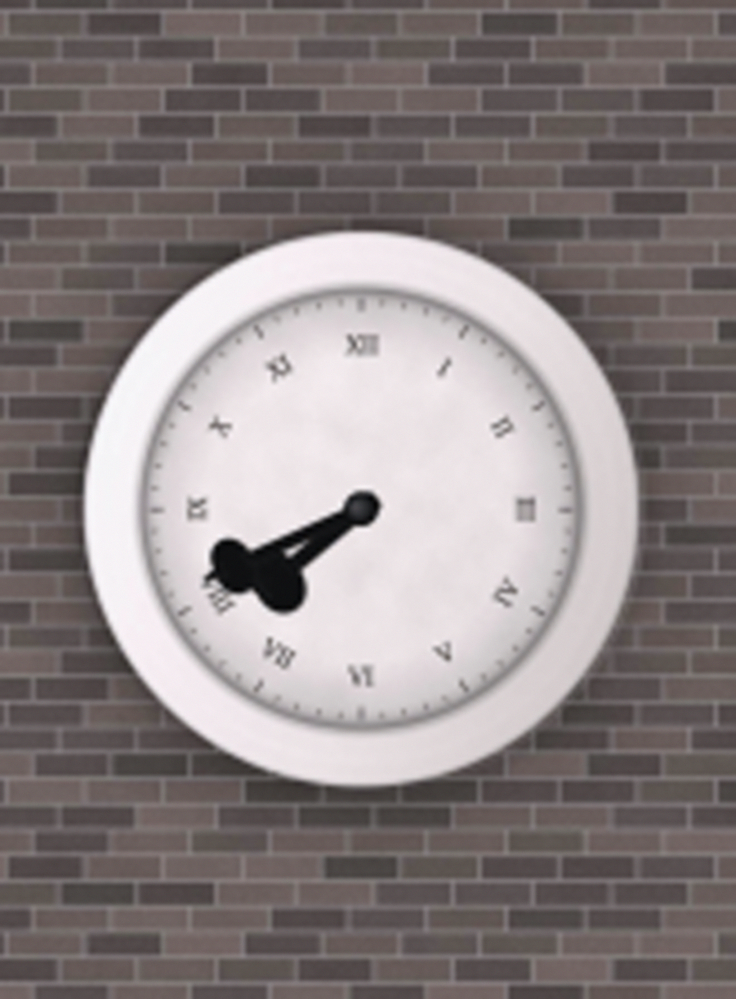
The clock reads 7,41
